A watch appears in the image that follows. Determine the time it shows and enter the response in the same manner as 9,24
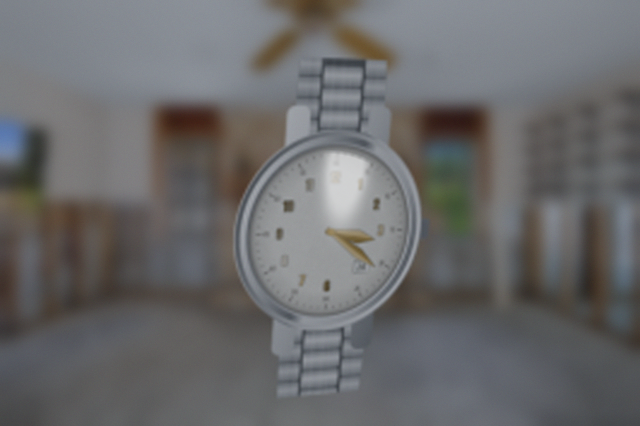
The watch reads 3,21
